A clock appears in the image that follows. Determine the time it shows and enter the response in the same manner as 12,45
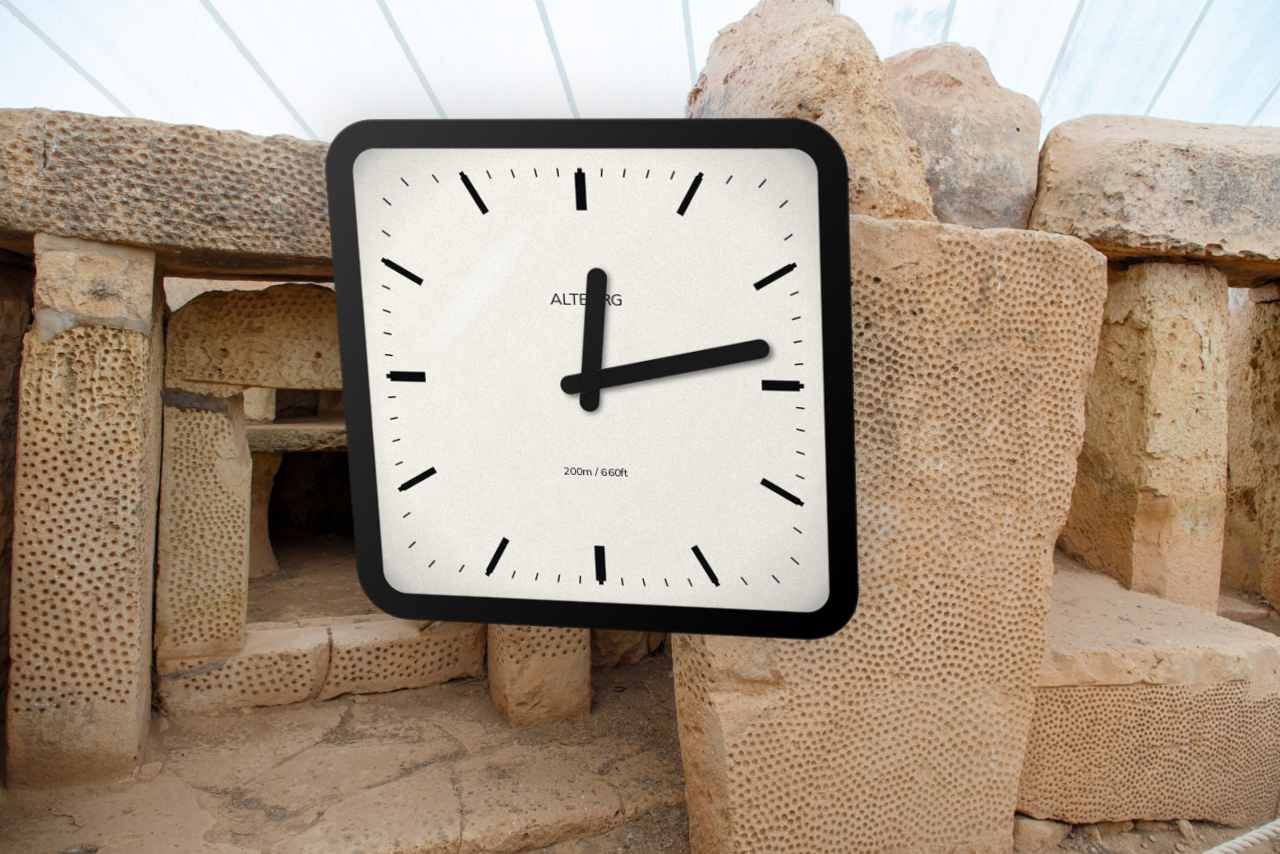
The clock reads 12,13
